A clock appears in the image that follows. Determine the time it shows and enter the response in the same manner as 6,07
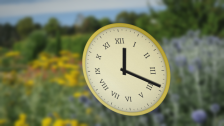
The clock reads 12,19
